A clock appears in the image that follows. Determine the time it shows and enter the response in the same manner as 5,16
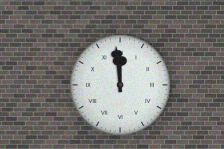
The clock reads 11,59
